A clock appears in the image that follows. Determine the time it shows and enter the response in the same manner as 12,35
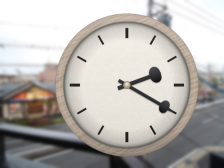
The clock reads 2,20
